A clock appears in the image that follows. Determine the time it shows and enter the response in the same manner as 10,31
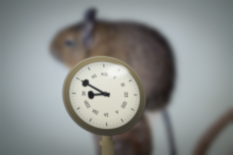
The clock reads 8,50
